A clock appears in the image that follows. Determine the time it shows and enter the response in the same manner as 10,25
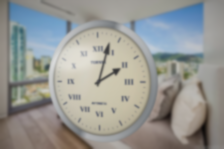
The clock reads 2,03
